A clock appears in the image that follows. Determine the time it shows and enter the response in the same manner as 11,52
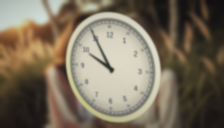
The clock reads 9,55
